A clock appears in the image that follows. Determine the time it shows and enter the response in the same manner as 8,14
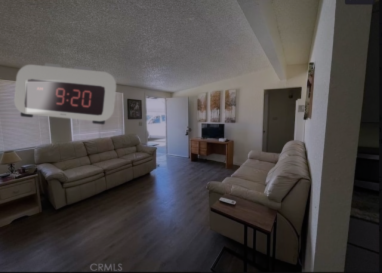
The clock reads 9,20
